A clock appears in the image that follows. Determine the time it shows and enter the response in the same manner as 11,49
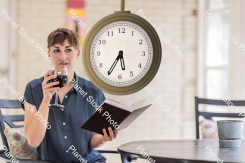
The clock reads 5,35
